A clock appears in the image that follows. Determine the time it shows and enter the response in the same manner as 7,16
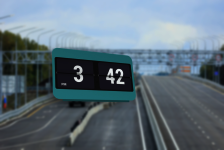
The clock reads 3,42
